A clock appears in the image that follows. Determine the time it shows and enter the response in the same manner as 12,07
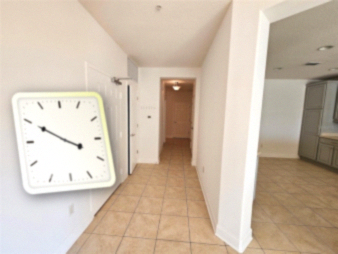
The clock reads 3,50
